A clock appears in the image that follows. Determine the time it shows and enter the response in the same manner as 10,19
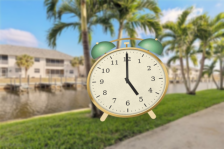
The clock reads 5,00
